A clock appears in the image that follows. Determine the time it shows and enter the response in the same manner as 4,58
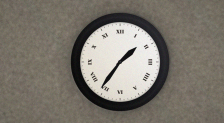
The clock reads 1,36
